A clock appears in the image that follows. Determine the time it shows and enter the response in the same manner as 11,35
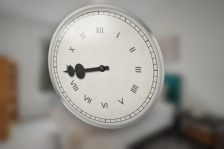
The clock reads 8,44
